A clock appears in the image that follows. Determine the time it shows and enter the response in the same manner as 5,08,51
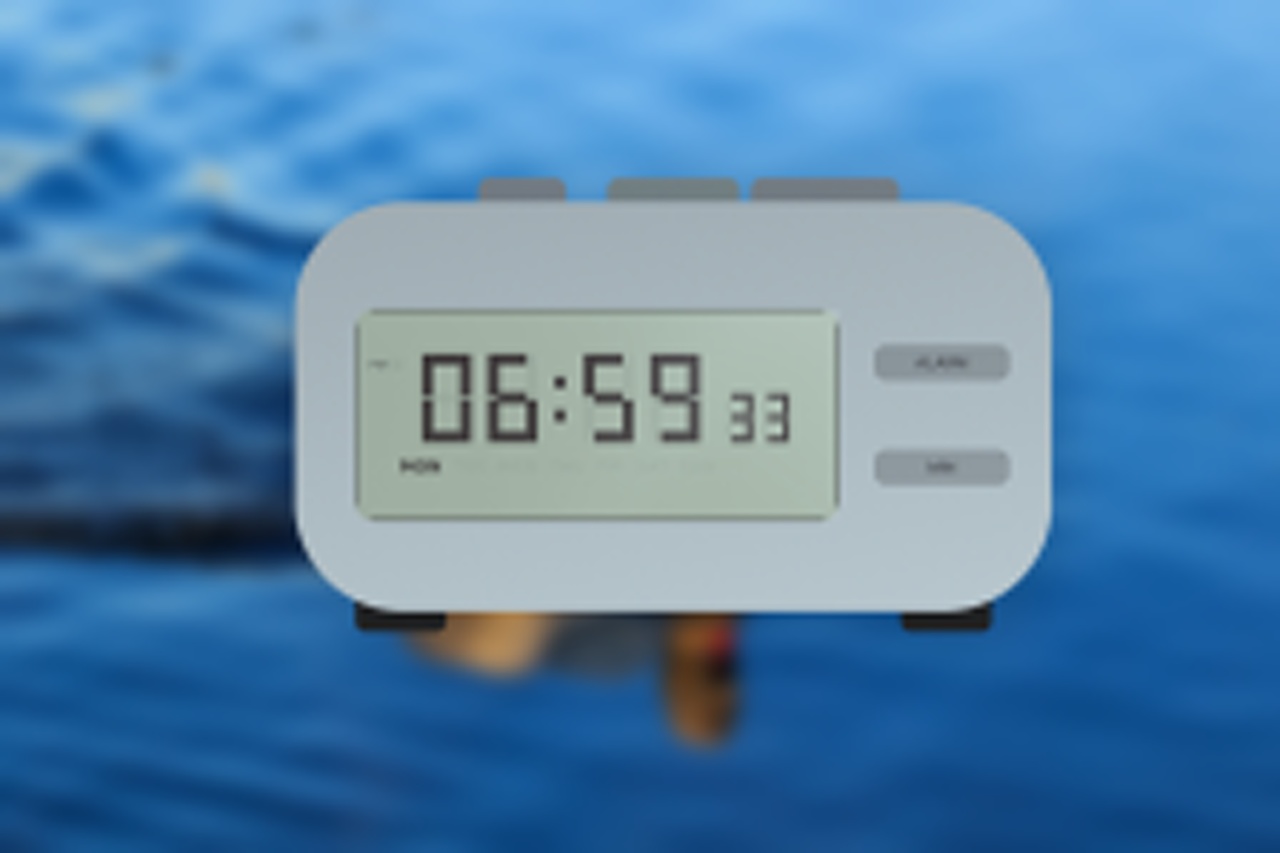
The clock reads 6,59,33
